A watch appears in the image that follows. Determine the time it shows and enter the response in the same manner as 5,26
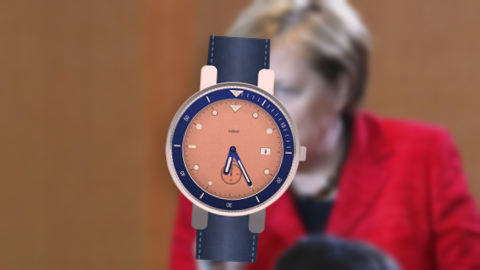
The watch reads 6,25
